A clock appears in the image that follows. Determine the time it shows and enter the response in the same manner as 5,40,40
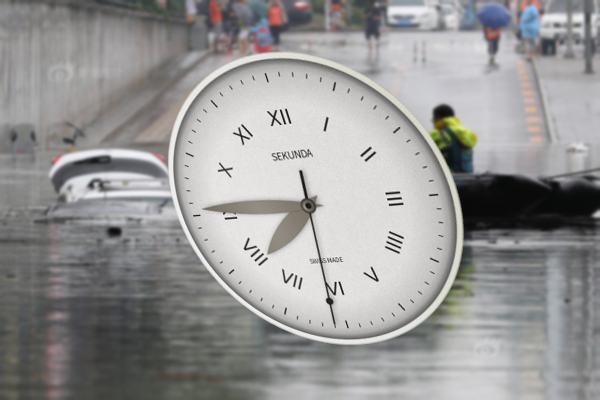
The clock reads 7,45,31
